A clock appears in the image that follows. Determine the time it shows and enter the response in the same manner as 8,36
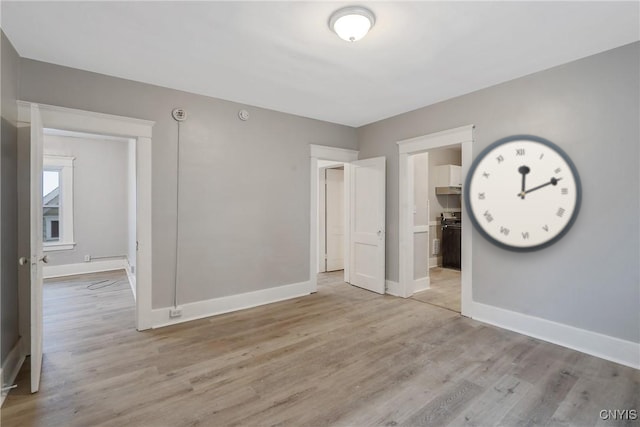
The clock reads 12,12
